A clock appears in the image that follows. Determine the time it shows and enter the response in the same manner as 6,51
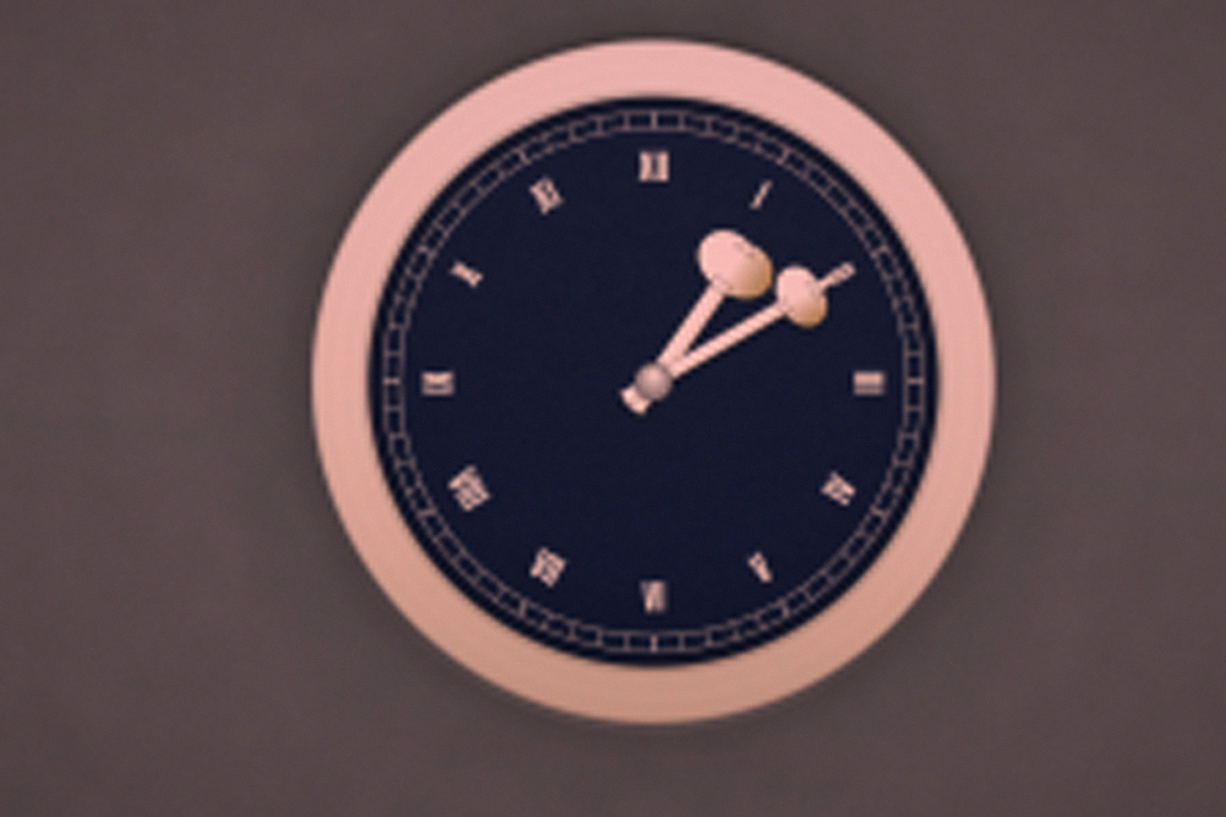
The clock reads 1,10
